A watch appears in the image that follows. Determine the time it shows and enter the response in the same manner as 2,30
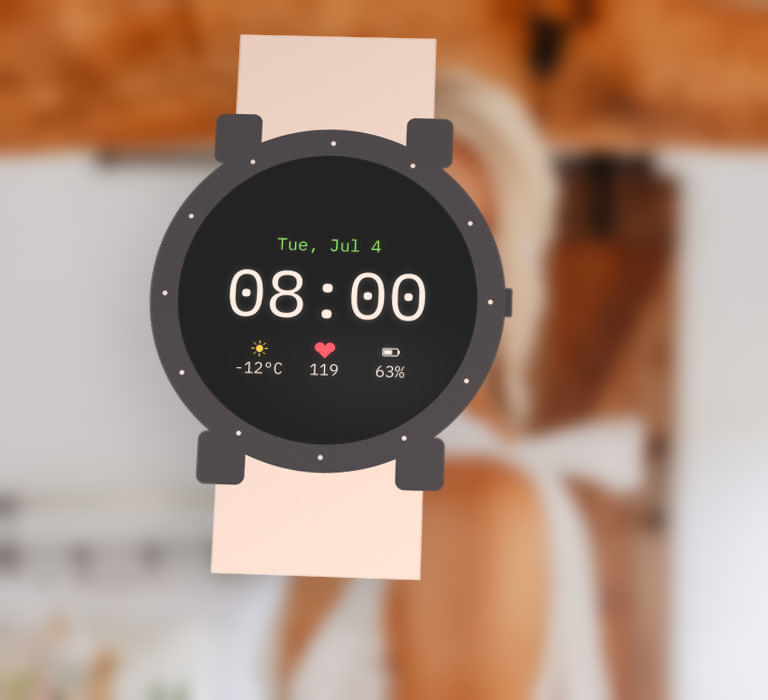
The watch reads 8,00
